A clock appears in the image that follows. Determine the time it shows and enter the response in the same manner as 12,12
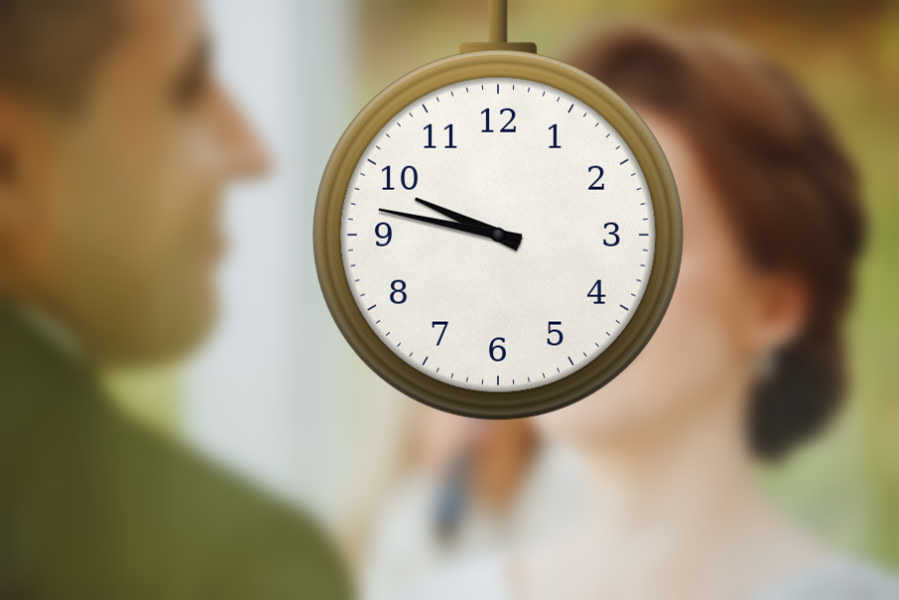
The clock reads 9,47
